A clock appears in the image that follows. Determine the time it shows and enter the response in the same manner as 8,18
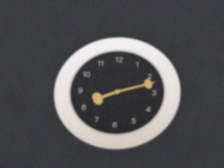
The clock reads 8,12
